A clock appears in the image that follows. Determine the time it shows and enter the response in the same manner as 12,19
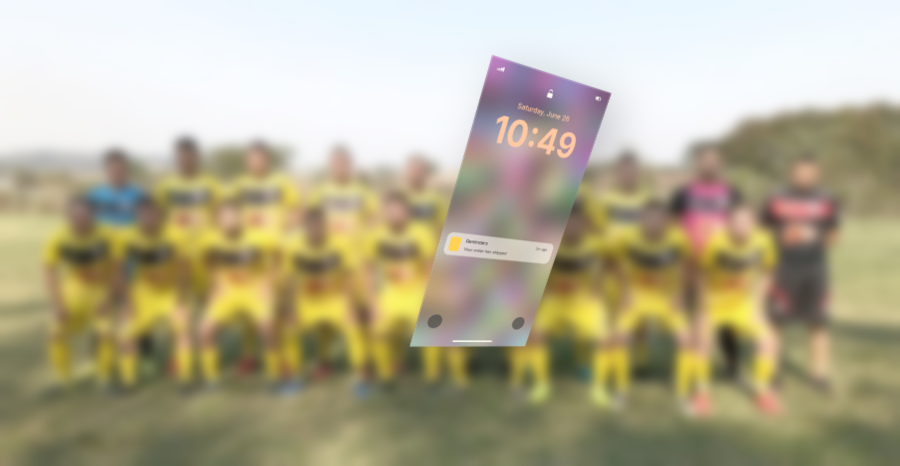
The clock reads 10,49
